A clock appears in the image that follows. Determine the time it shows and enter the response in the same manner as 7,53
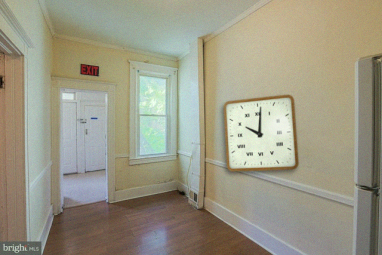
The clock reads 10,01
